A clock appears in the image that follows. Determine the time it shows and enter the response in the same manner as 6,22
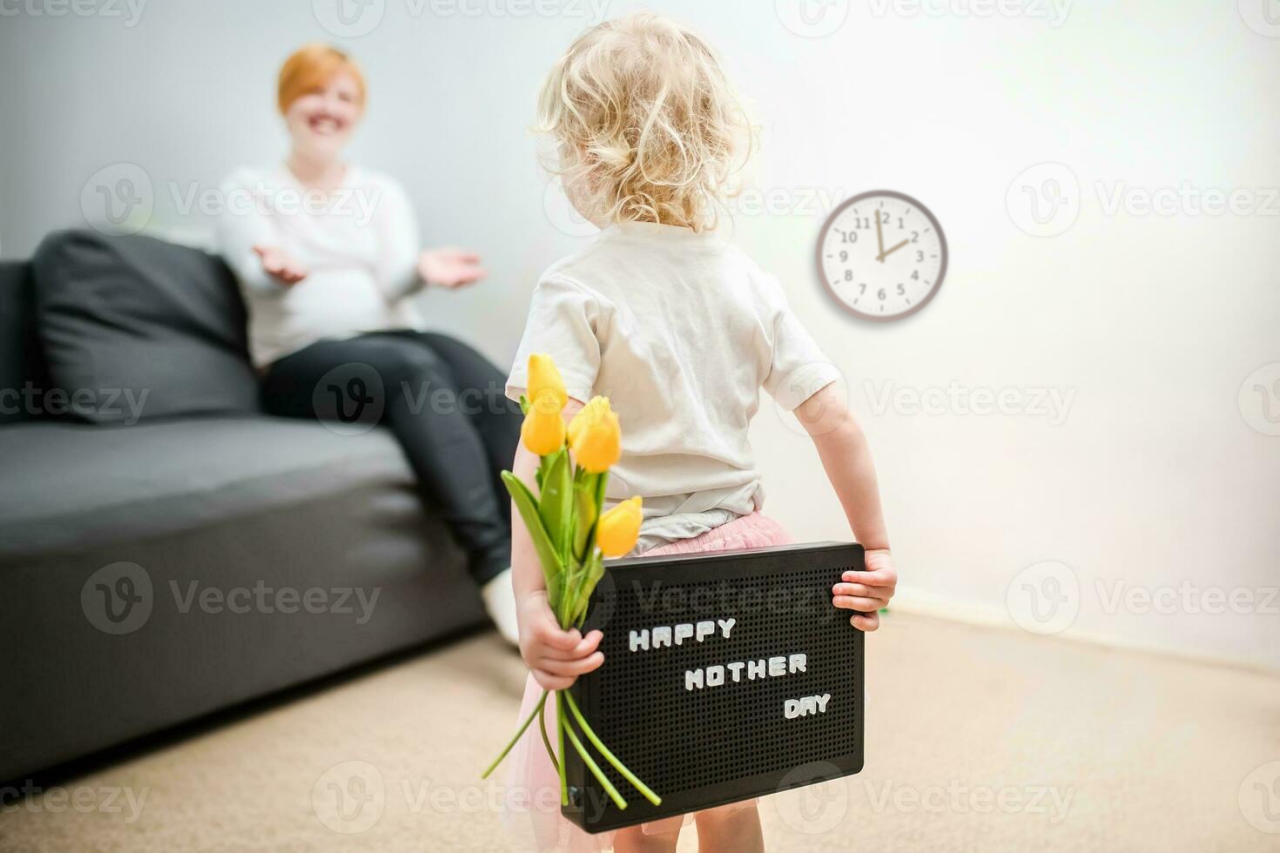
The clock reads 1,59
